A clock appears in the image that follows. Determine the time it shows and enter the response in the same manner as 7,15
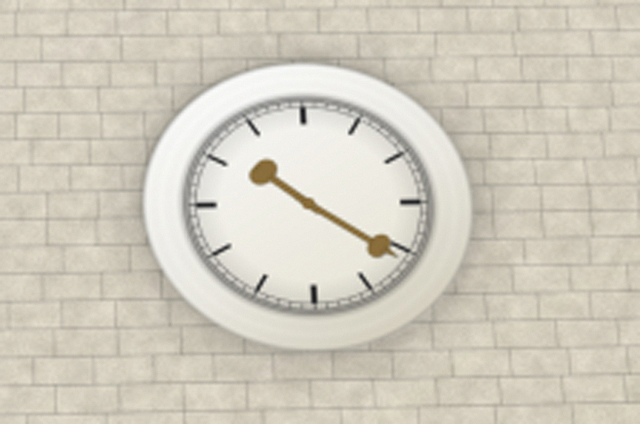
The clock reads 10,21
